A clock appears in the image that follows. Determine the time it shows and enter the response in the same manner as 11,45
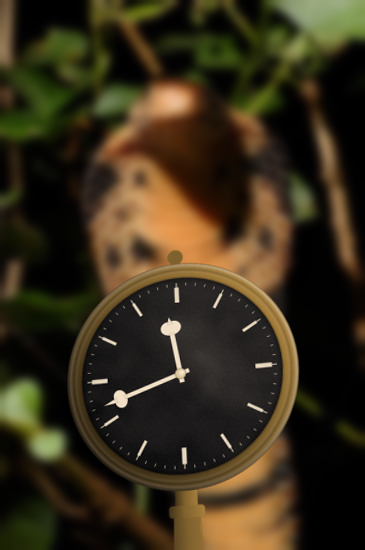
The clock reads 11,42
